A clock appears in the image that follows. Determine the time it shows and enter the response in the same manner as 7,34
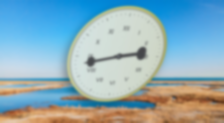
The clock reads 2,43
